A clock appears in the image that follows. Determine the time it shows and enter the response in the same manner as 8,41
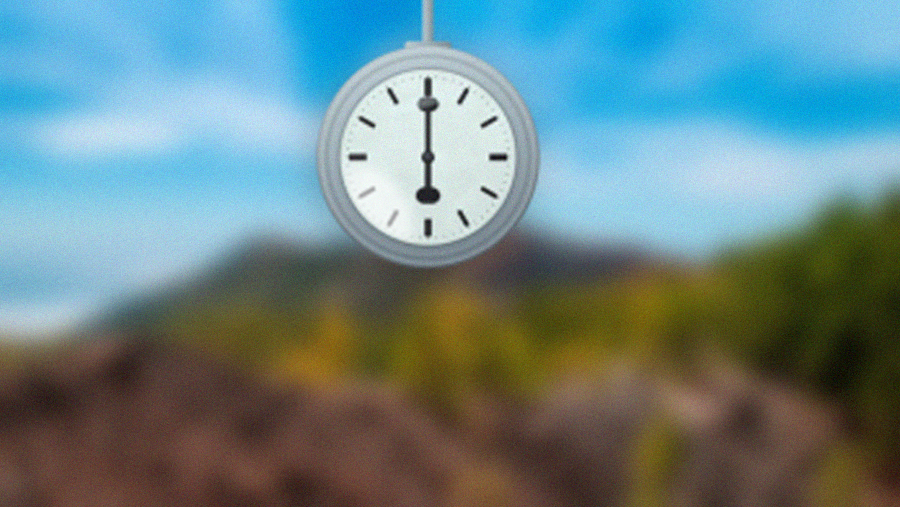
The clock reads 6,00
